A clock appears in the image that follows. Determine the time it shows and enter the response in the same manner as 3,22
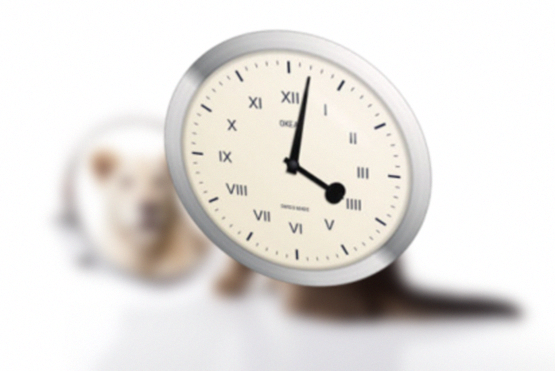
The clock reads 4,02
